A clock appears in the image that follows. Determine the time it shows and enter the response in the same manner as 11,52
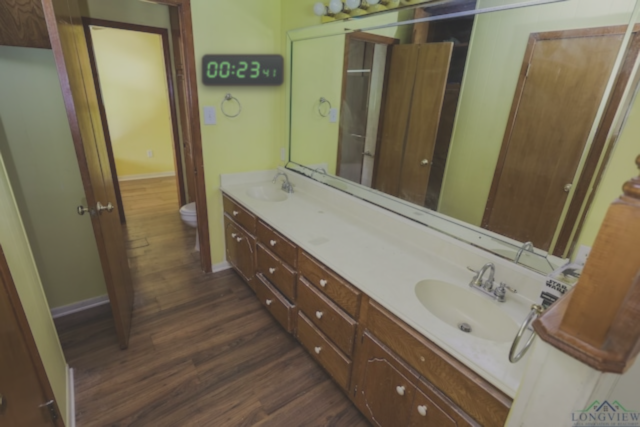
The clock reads 0,23
